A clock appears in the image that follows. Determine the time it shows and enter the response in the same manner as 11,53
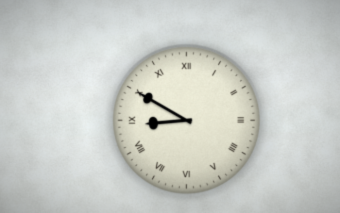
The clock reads 8,50
